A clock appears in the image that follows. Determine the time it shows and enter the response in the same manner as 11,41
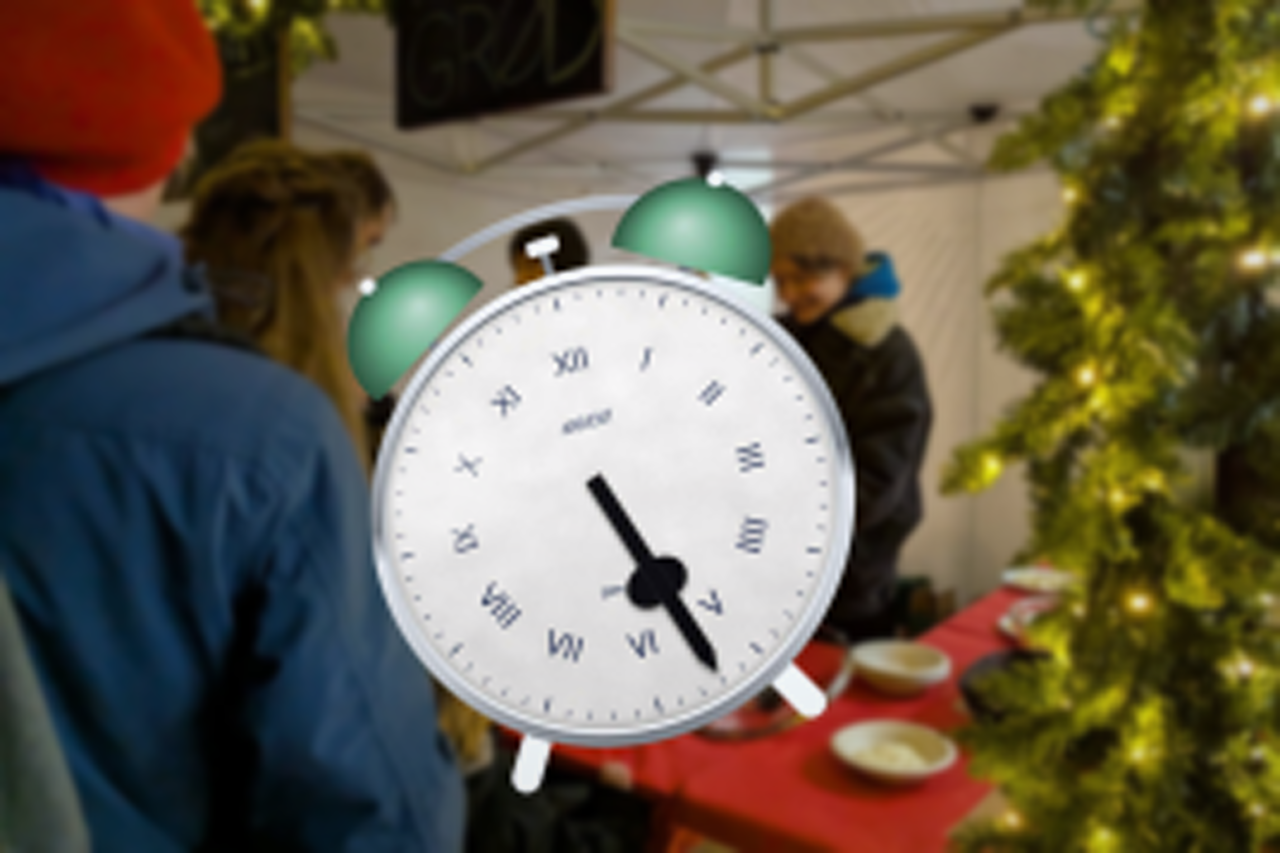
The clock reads 5,27
